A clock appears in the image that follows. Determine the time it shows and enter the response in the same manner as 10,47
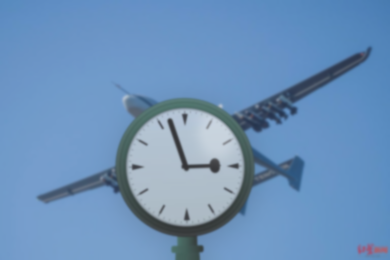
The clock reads 2,57
